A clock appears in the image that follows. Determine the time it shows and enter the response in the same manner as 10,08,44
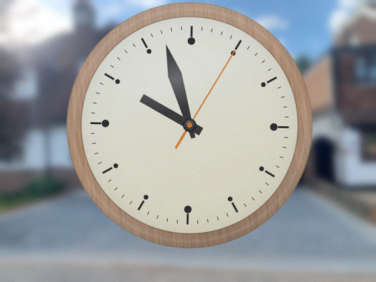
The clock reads 9,57,05
